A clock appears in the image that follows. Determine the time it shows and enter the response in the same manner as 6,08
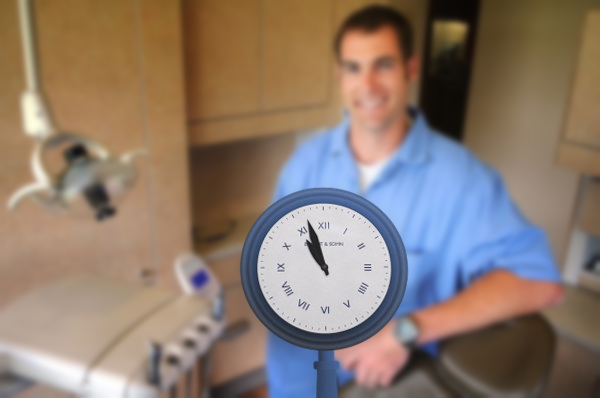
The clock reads 10,57
